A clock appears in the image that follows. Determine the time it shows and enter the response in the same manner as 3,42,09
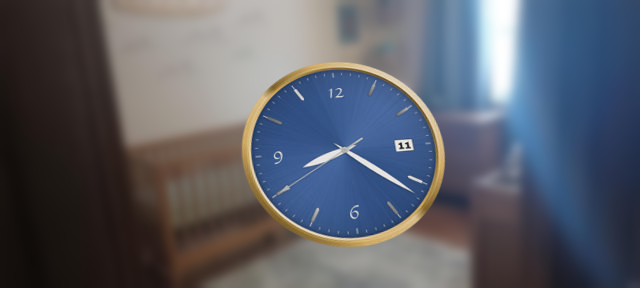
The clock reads 8,21,40
